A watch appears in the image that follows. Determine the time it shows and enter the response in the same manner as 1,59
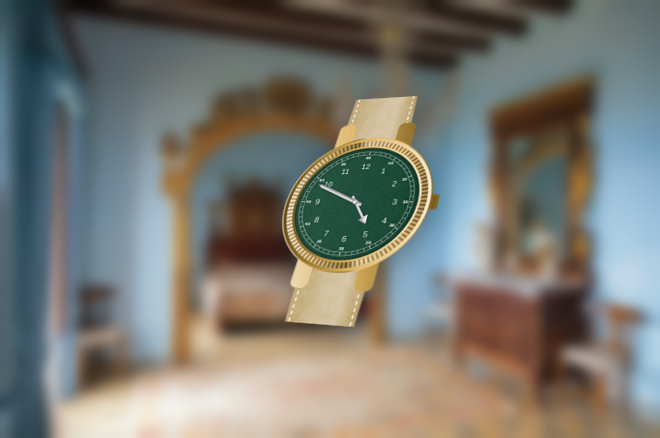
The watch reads 4,49
